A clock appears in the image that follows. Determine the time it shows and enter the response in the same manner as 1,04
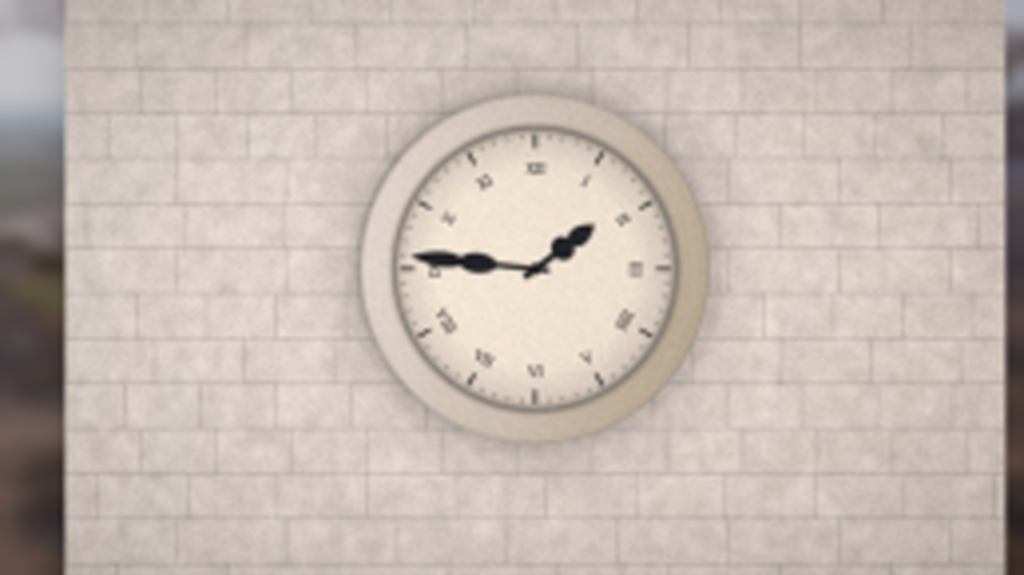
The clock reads 1,46
